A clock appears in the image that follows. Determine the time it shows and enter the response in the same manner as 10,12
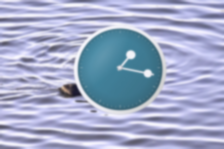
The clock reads 1,17
